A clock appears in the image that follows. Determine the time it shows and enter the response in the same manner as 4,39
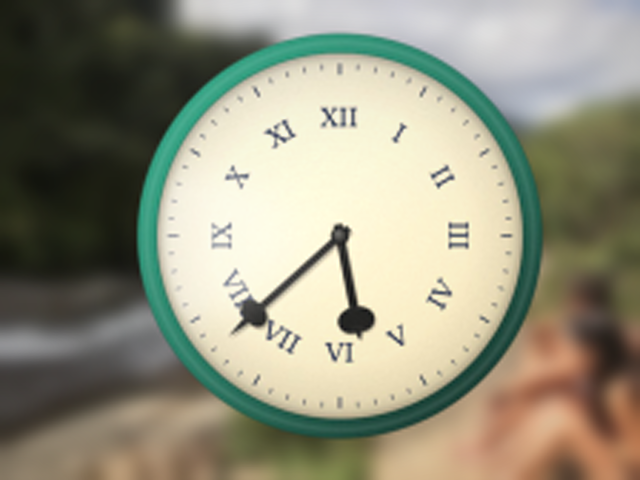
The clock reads 5,38
